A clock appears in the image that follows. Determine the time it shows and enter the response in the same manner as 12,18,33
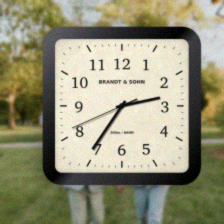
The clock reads 2,35,41
